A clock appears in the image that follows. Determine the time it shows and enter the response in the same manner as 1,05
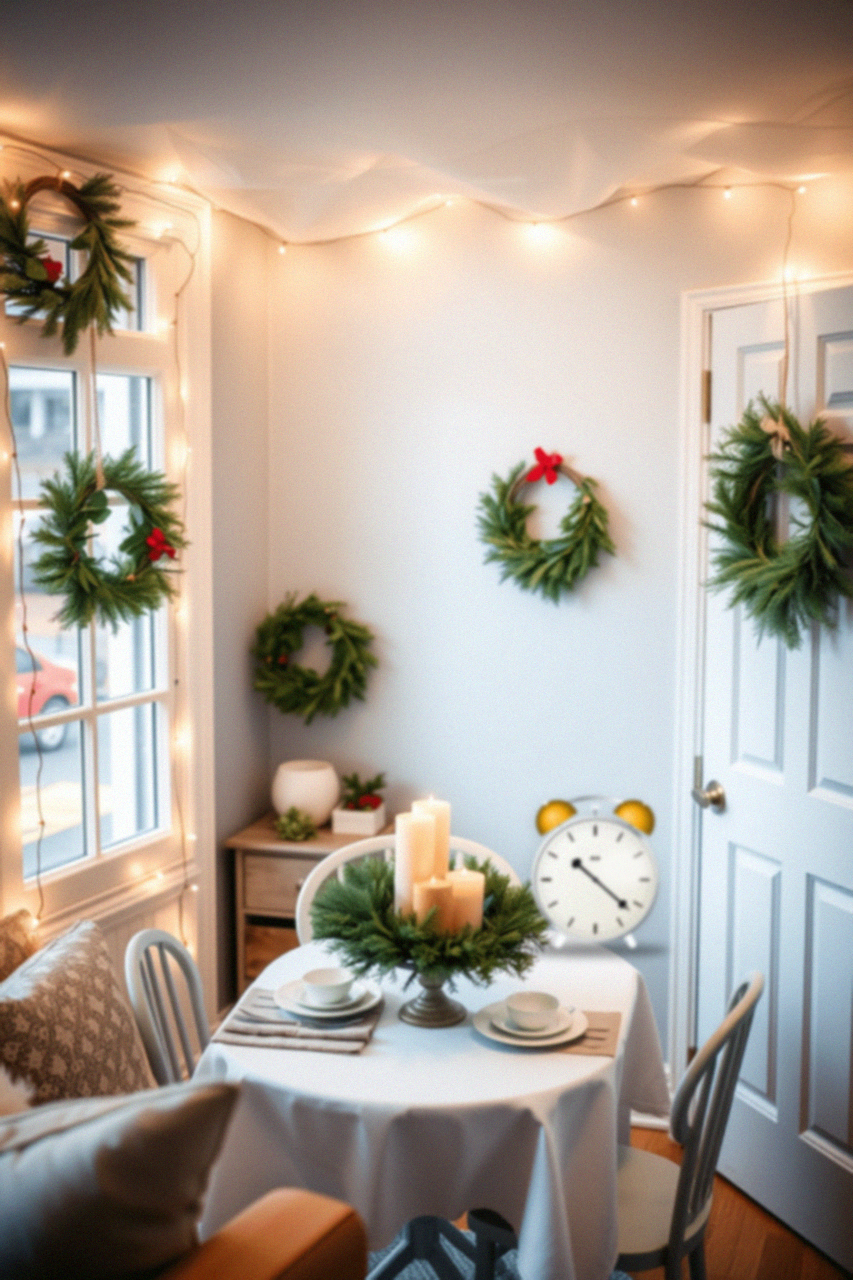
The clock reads 10,22
